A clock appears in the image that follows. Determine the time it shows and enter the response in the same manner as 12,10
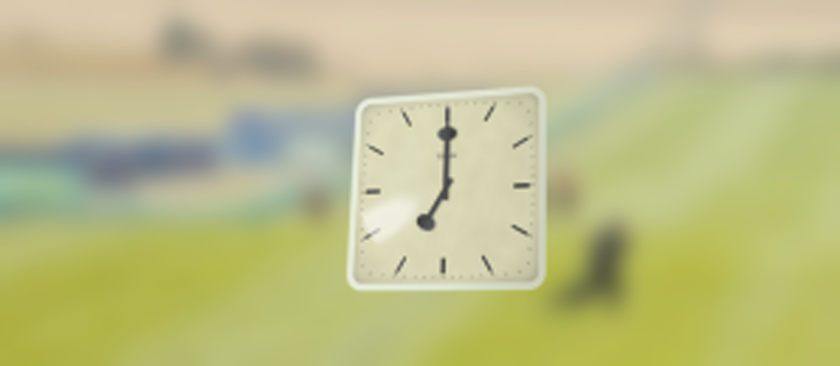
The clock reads 7,00
